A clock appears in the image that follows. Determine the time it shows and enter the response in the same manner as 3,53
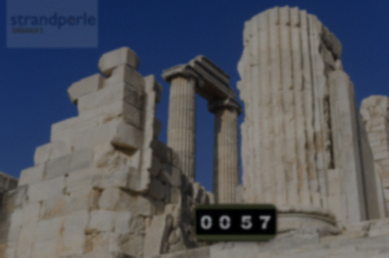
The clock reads 0,57
